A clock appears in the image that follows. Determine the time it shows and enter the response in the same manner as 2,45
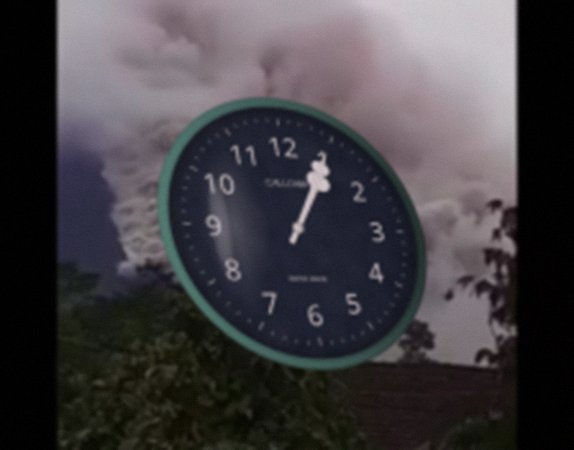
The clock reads 1,05
